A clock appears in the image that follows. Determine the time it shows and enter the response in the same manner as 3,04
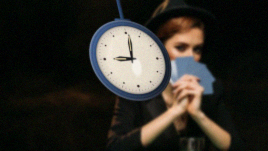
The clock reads 9,01
